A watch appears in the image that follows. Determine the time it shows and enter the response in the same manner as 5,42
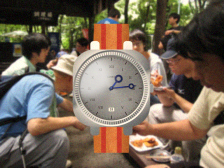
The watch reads 1,14
